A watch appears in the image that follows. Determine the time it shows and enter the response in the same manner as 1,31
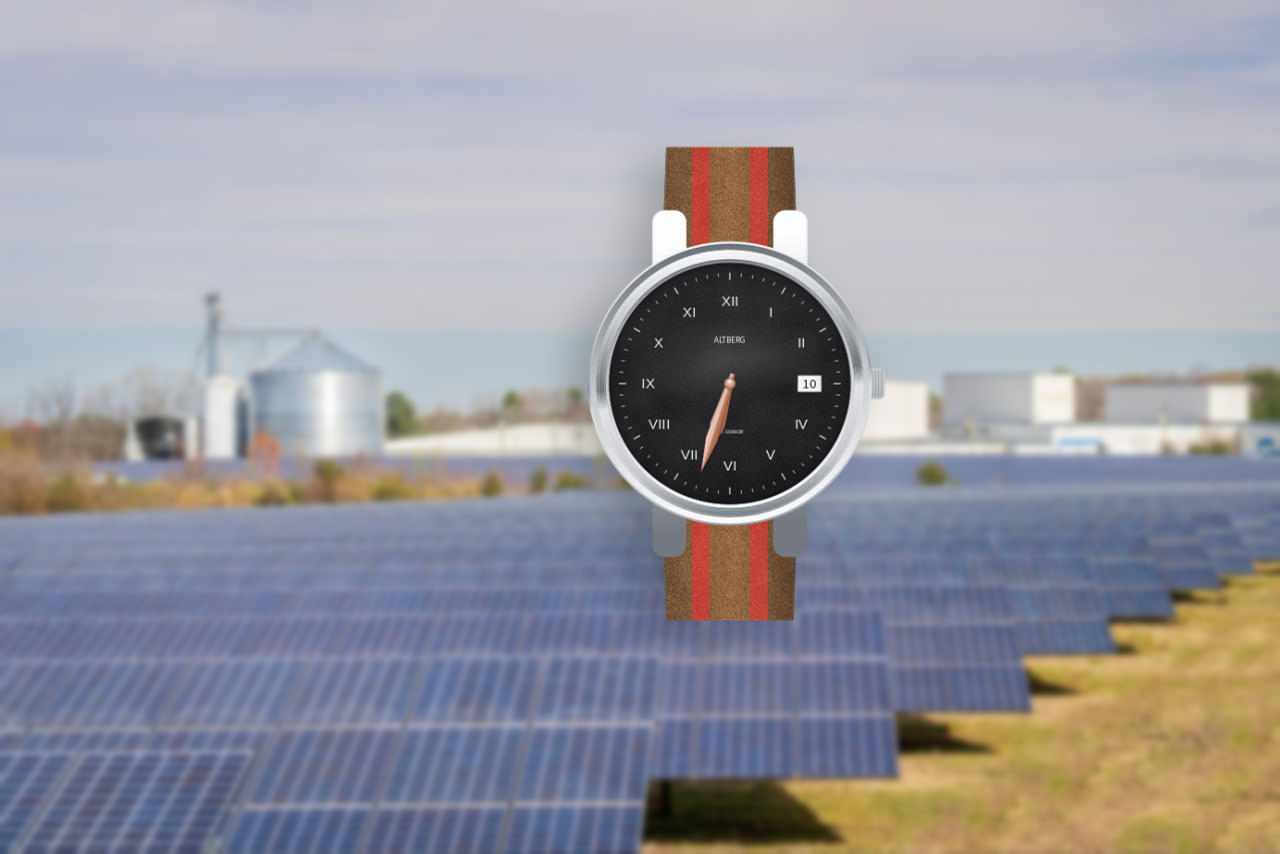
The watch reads 6,33
